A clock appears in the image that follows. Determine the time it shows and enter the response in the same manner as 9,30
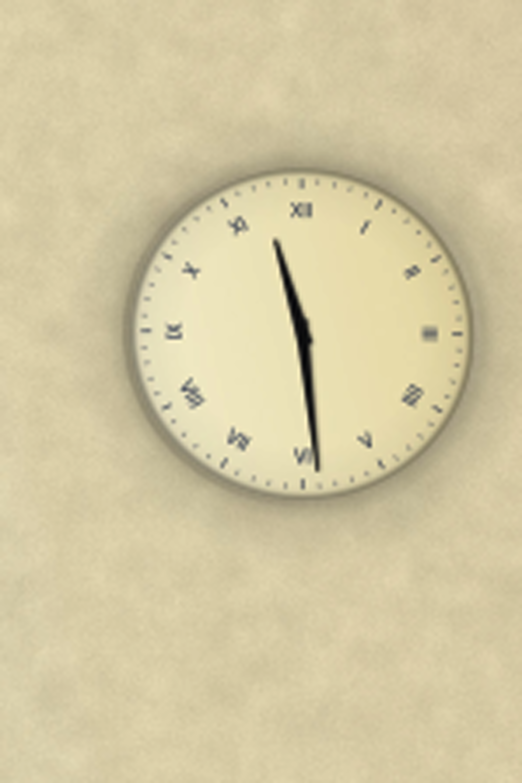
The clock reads 11,29
